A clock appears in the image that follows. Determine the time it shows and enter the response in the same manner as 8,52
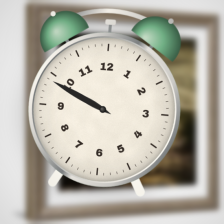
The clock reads 9,49
